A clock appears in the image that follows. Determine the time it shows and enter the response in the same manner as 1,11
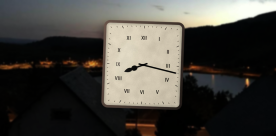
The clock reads 8,17
